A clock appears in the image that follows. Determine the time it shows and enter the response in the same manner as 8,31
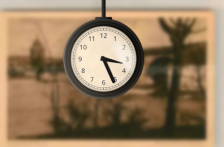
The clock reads 3,26
